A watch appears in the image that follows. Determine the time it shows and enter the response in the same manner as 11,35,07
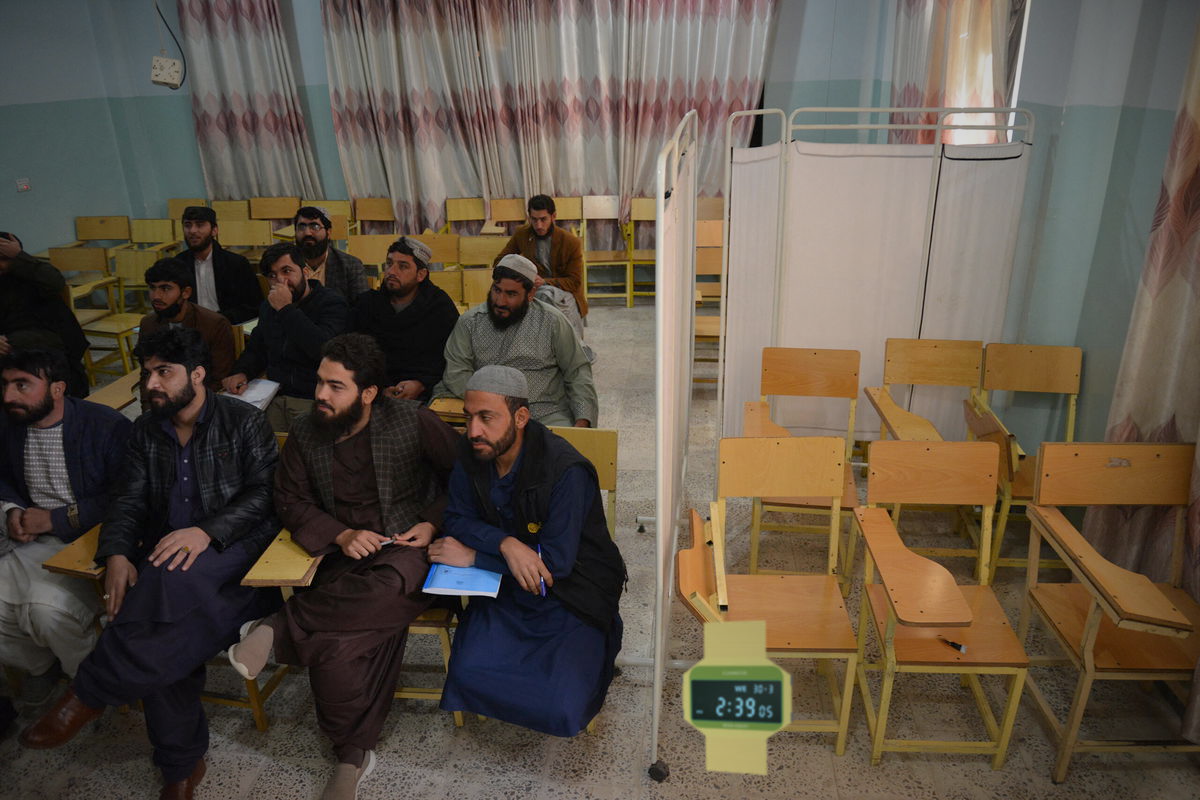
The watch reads 2,39,05
